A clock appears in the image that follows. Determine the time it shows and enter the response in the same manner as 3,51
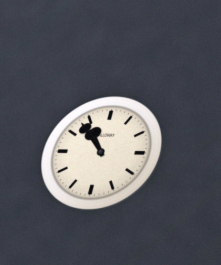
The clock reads 10,53
